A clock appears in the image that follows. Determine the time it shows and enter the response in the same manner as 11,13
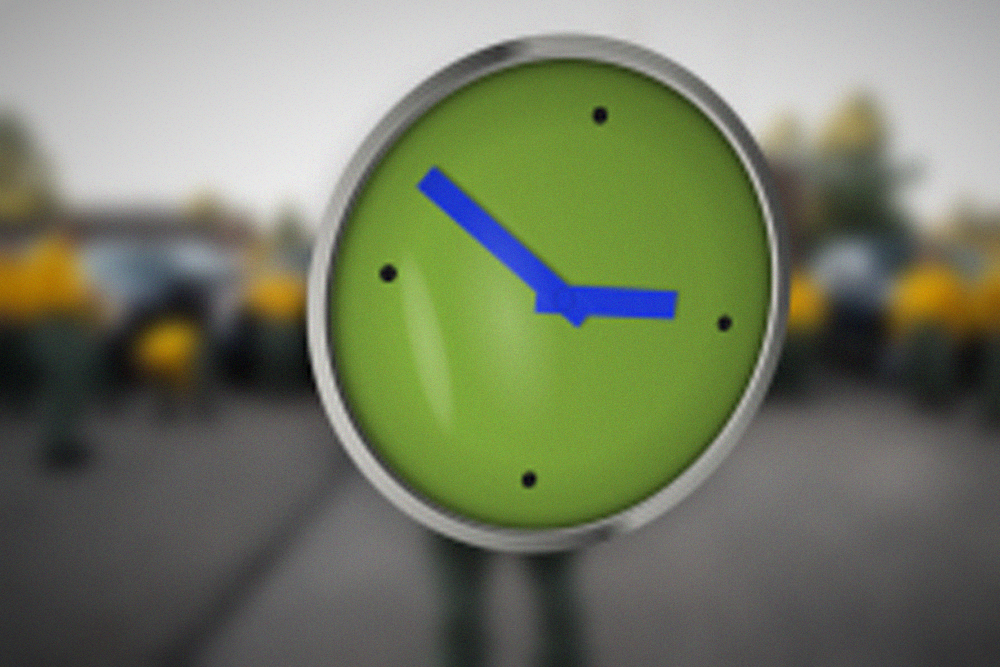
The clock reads 2,50
